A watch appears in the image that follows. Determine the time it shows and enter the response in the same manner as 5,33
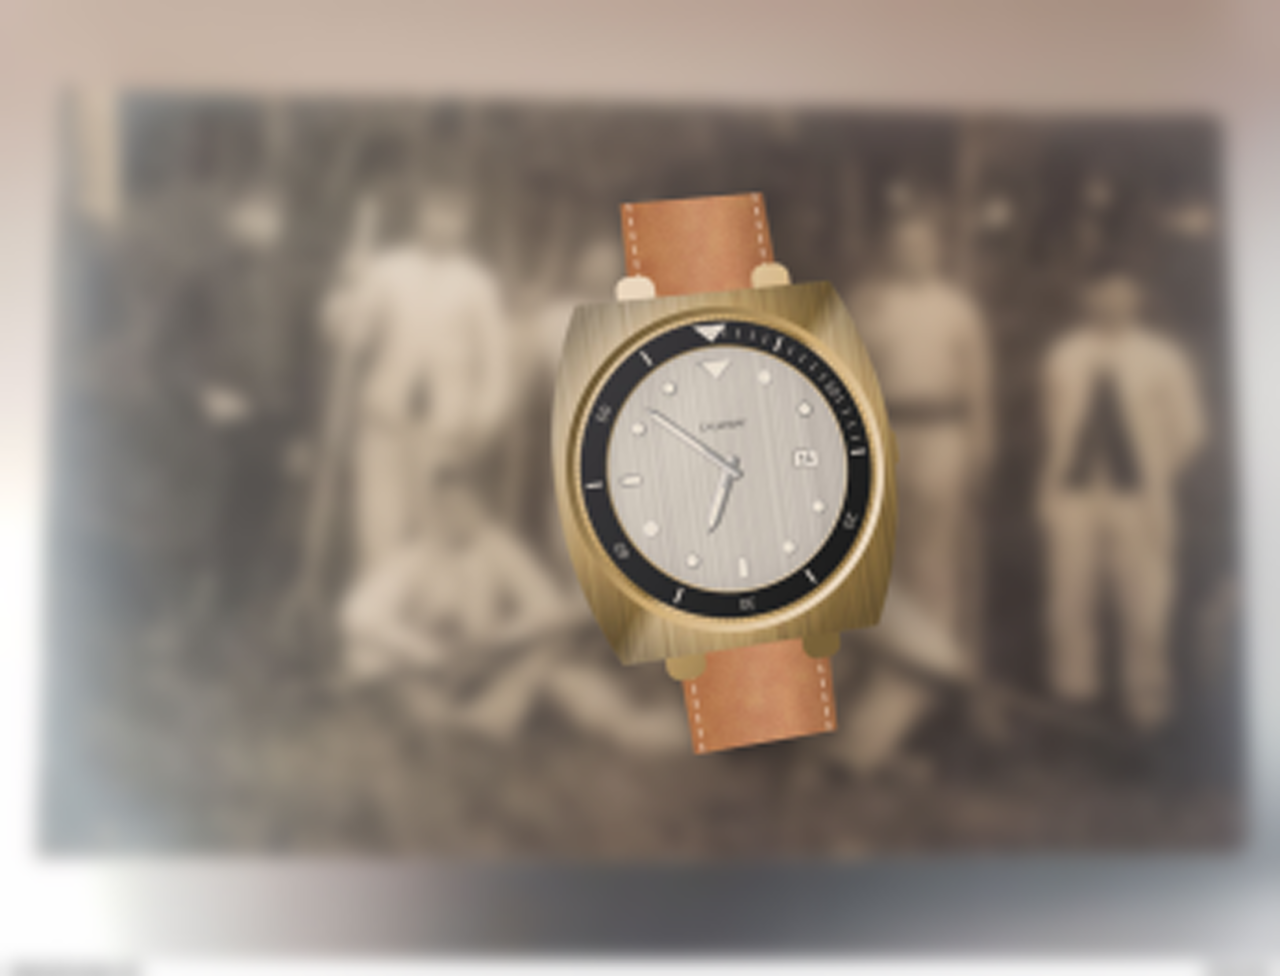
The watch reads 6,52
